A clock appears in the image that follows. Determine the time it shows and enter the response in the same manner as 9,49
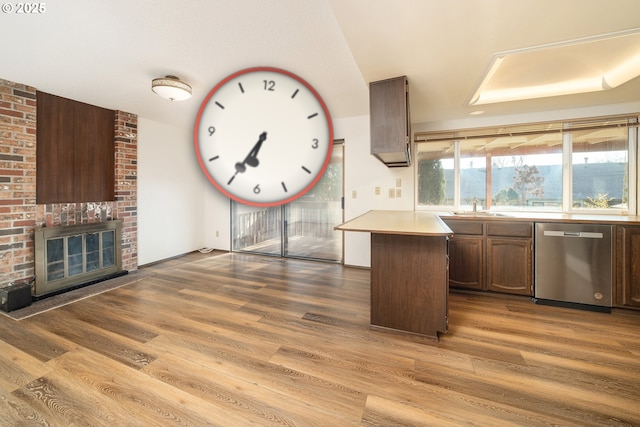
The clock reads 6,35
